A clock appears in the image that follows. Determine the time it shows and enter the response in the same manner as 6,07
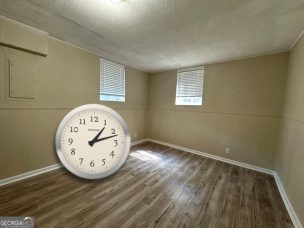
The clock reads 1,12
